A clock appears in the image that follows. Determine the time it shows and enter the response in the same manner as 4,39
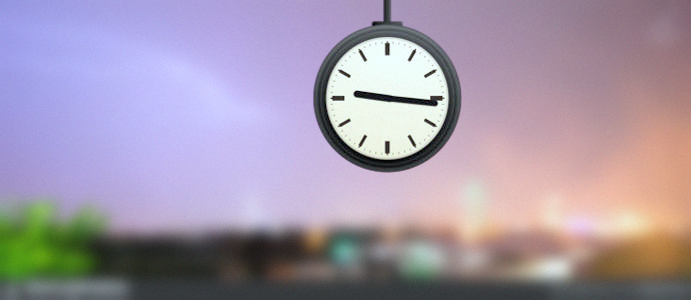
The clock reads 9,16
